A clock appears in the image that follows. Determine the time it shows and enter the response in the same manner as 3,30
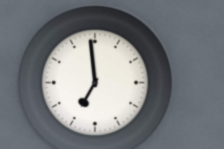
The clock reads 6,59
